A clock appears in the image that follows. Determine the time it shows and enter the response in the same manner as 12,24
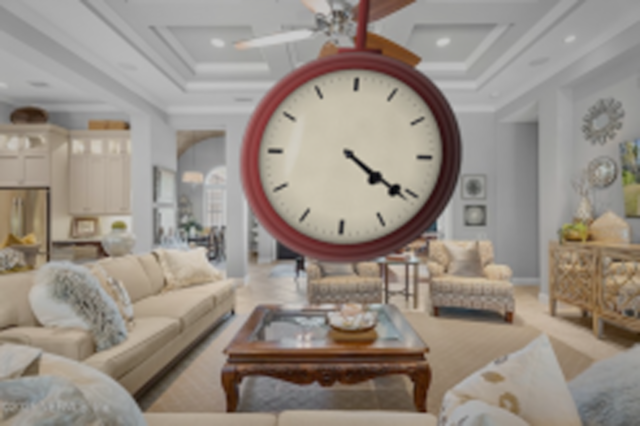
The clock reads 4,21
